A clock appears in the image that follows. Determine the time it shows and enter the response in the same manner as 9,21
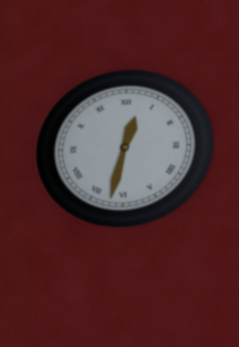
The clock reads 12,32
